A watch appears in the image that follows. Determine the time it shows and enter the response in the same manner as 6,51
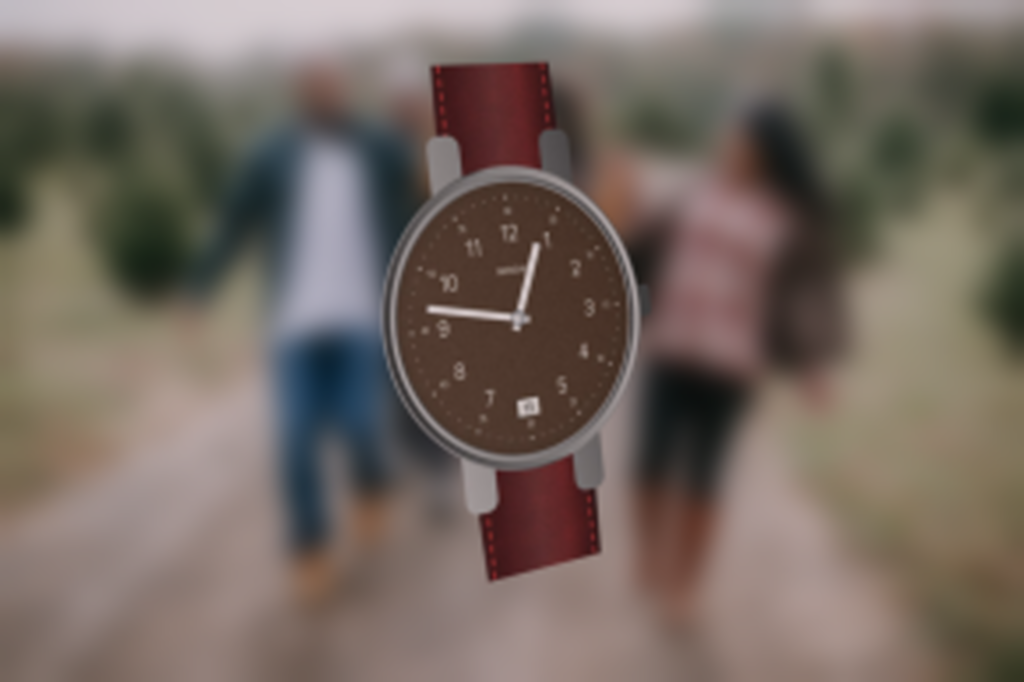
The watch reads 12,47
